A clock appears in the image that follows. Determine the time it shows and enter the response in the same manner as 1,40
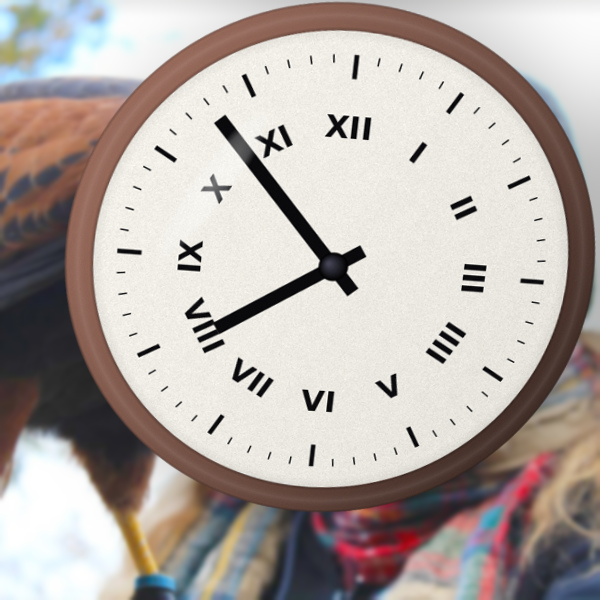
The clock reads 7,53
